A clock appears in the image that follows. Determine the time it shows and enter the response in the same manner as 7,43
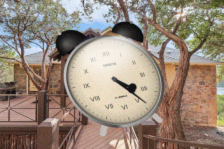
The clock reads 4,24
